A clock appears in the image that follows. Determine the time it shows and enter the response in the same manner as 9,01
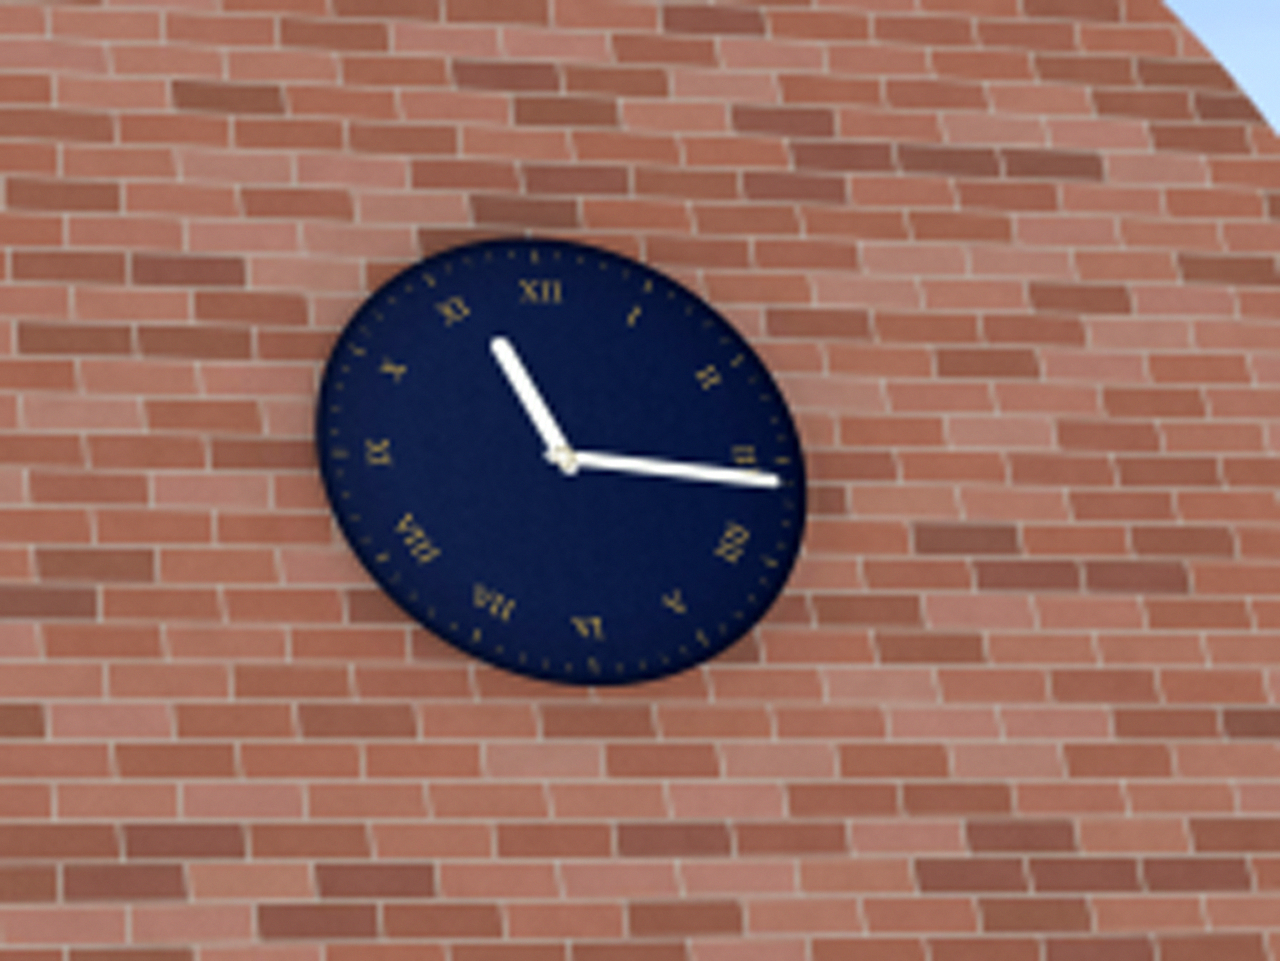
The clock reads 11,16
